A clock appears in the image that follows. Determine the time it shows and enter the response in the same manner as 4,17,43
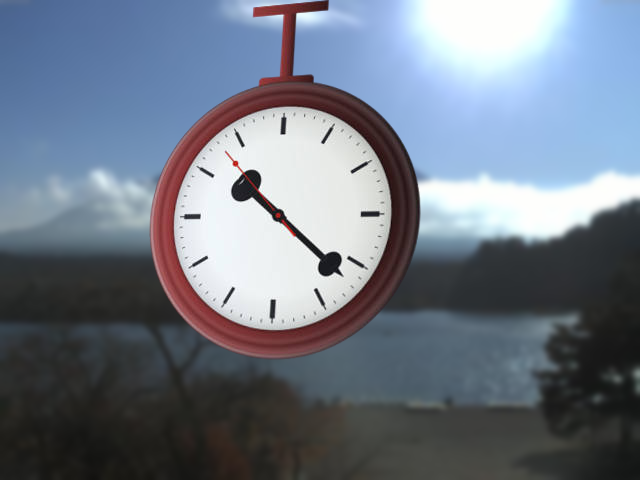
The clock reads 10,21,53
